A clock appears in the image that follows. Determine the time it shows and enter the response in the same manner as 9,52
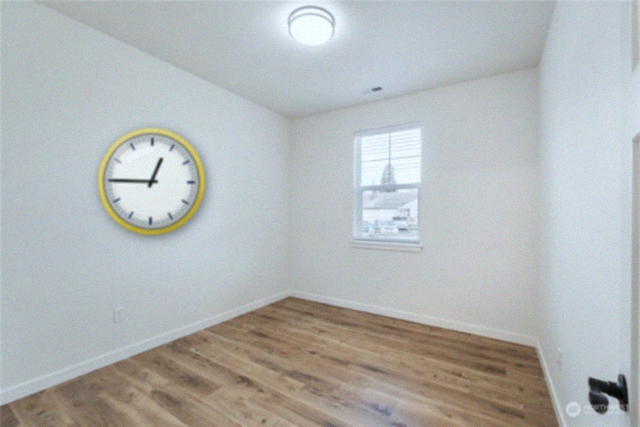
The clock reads 12,45
